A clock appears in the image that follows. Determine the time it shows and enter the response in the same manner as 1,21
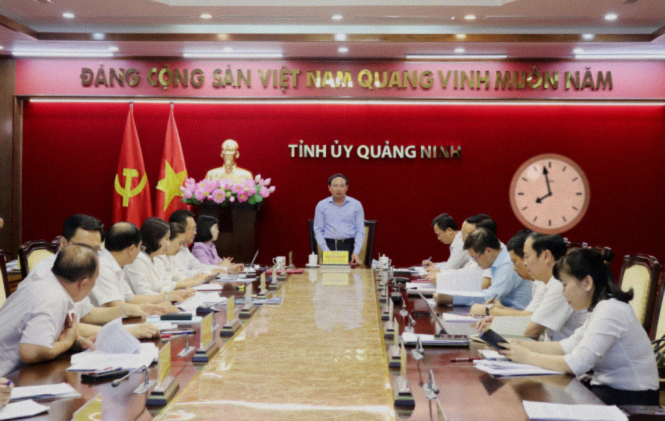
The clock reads 7,58
